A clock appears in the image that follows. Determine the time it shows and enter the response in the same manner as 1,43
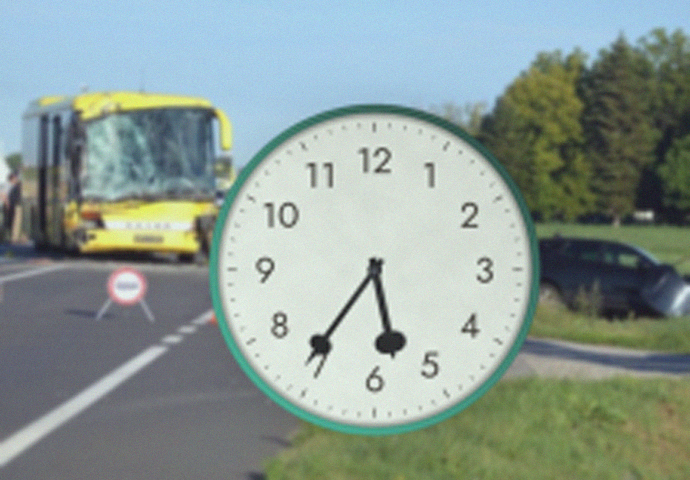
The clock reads 5,36
